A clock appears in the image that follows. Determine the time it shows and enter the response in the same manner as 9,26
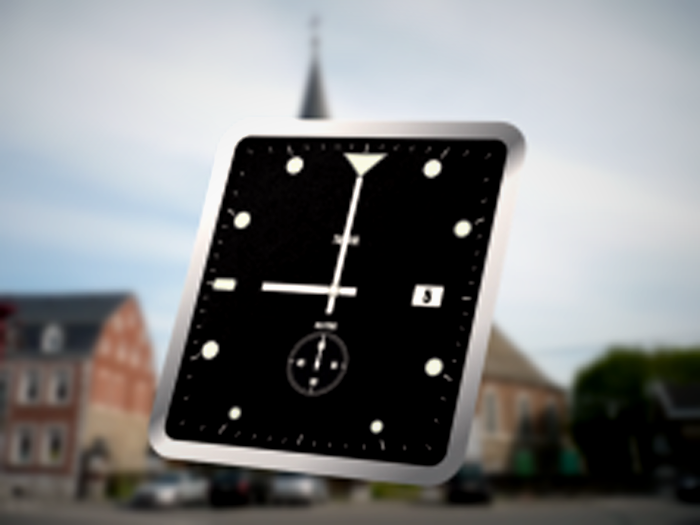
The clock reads 9,00
